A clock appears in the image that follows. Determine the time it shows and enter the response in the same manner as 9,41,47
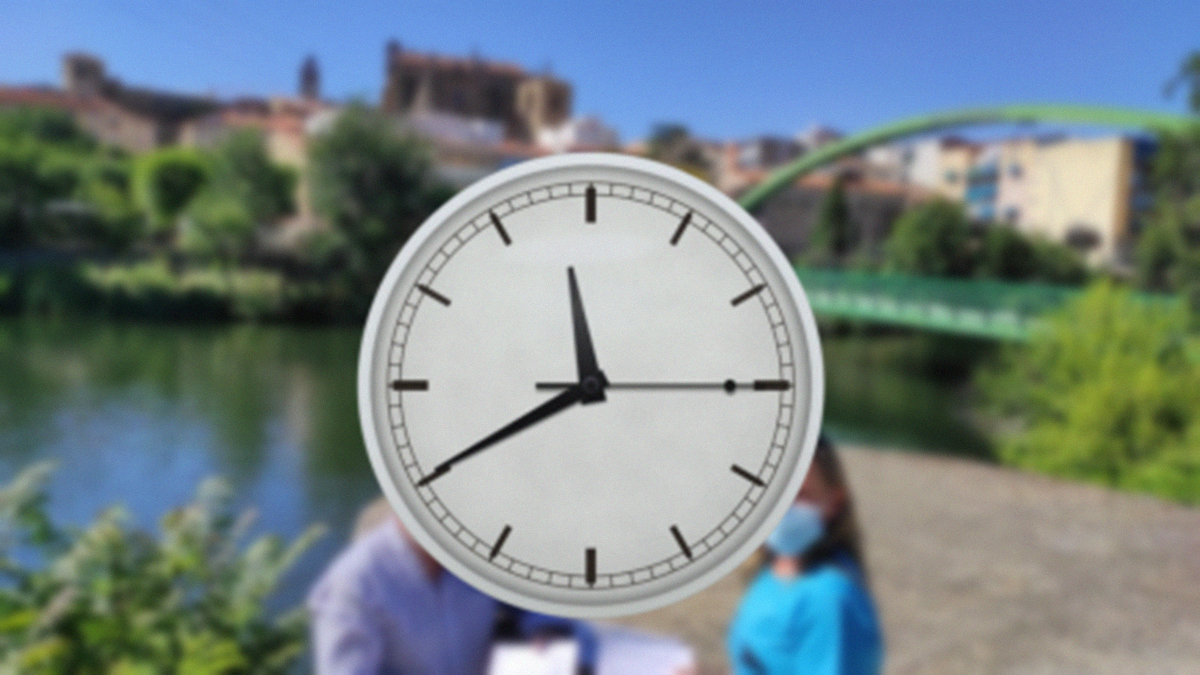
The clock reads 11,40,15
